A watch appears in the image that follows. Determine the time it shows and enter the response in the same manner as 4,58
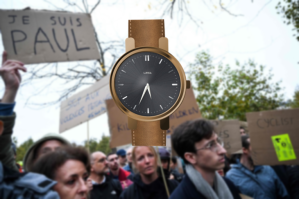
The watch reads 5,34
